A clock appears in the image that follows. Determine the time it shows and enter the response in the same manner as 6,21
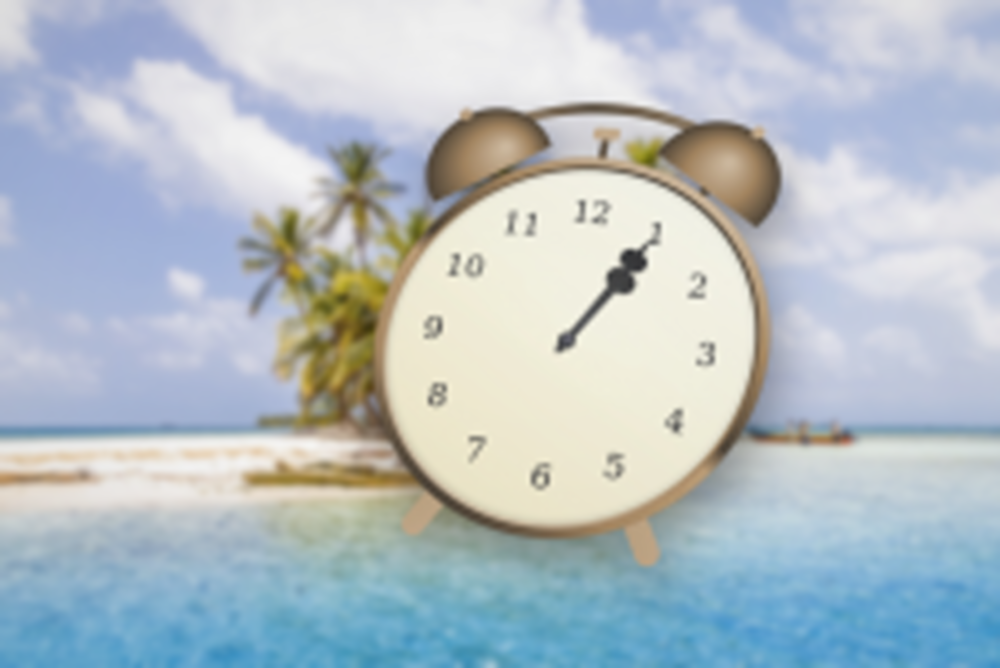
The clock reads 1,05
